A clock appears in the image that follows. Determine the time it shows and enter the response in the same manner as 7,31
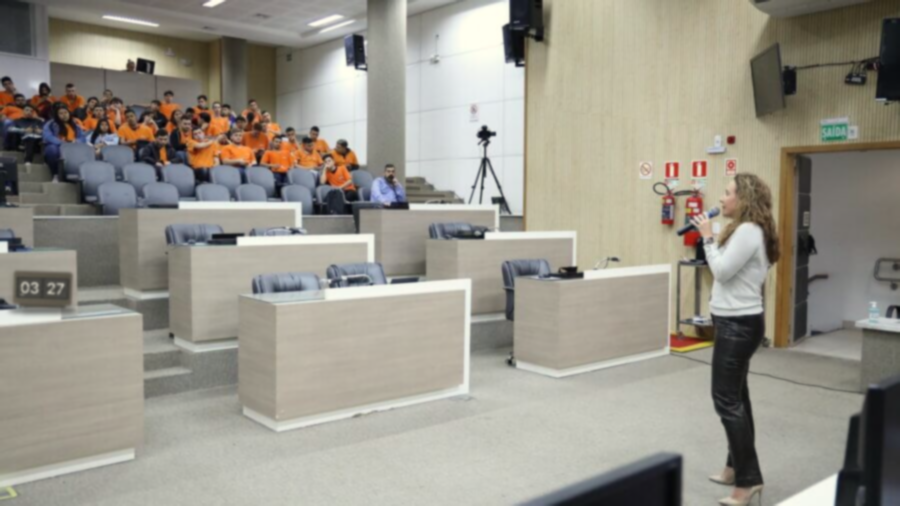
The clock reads 3,27
